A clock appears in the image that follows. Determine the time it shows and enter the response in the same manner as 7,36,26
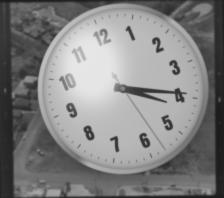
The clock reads 4,19,28
